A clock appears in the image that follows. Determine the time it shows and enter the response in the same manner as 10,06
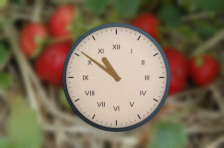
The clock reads 10,51
